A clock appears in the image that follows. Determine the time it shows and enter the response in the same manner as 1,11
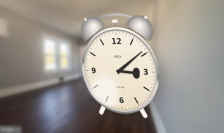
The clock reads 3,09
